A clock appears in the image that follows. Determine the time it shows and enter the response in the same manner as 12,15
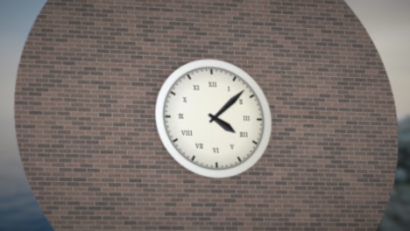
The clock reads 4,08
